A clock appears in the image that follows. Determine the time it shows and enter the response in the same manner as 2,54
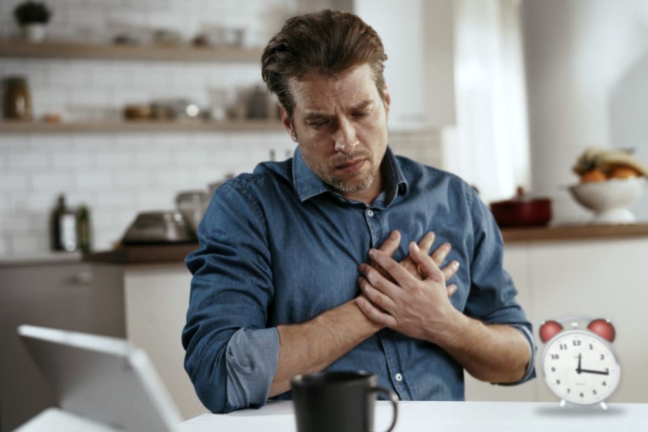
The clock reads 12,16
